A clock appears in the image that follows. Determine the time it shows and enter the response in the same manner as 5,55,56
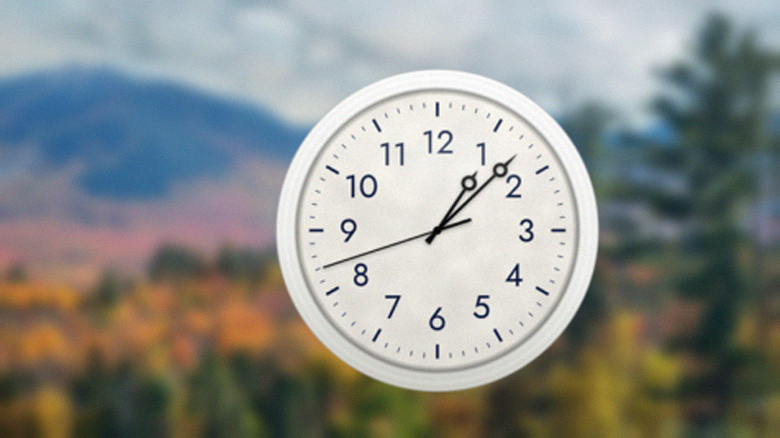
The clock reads 1,07,42
